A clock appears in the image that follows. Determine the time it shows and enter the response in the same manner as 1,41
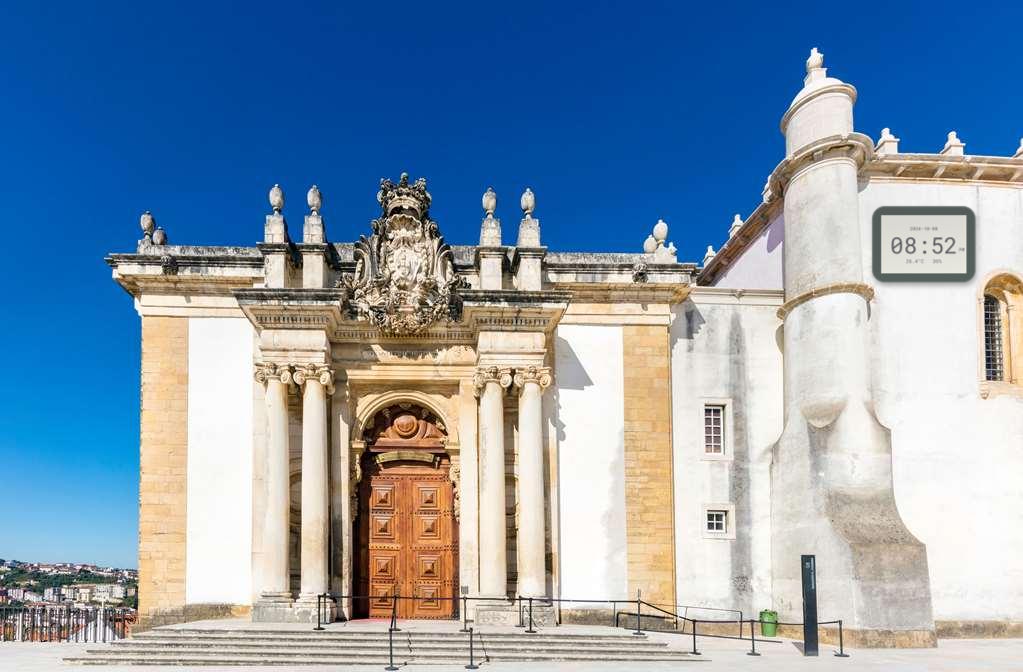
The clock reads 8,52
